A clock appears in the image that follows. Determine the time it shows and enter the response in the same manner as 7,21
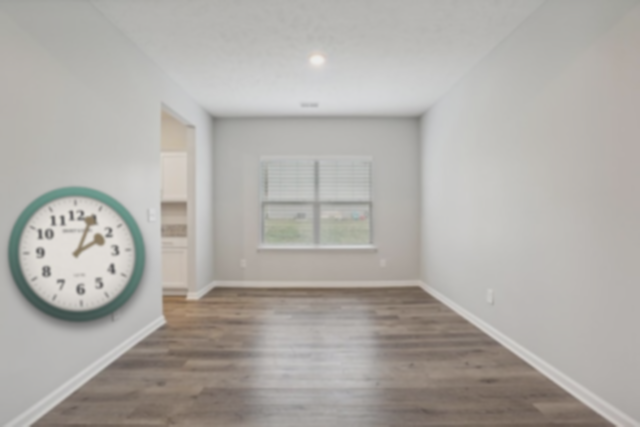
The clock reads 2,04
